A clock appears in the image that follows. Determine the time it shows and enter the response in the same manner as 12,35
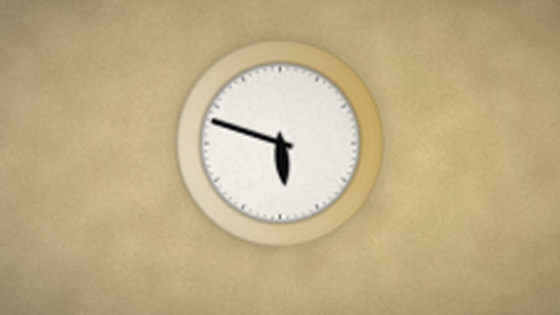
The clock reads 5,48
